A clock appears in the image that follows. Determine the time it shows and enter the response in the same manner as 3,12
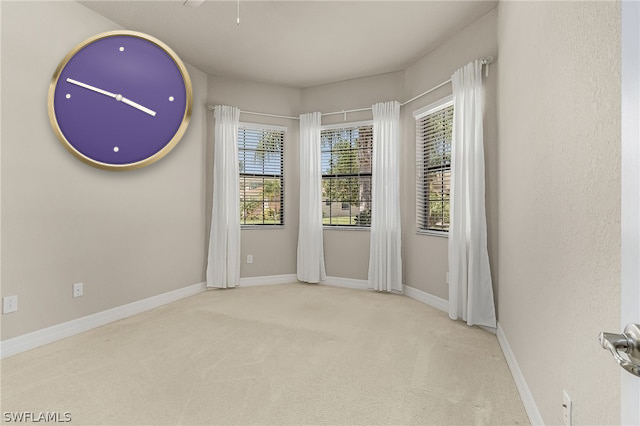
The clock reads 3,48
